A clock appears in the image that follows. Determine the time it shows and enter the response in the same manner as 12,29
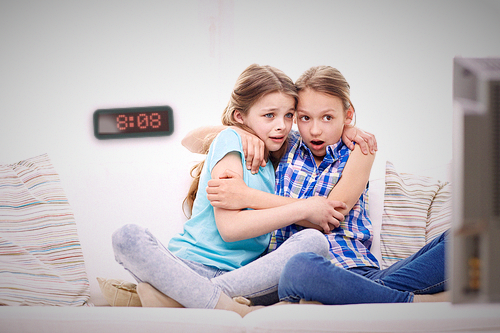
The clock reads 8,08
